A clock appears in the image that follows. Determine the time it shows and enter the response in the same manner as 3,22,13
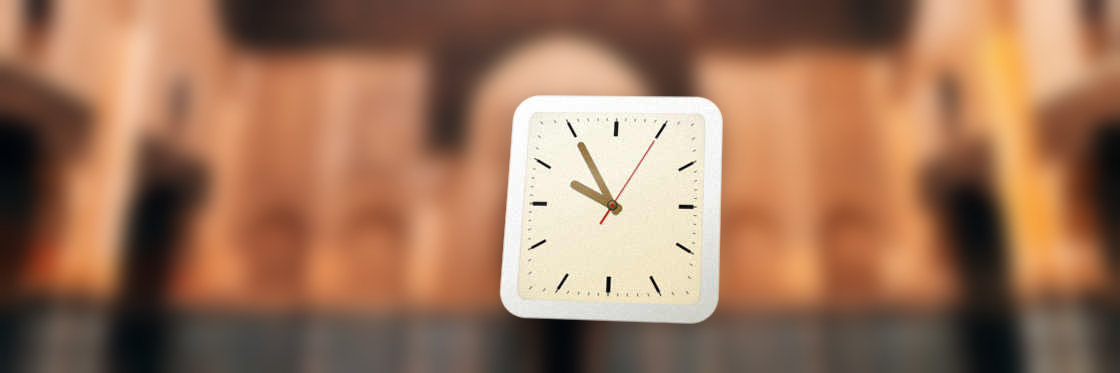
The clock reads 9,55,05
